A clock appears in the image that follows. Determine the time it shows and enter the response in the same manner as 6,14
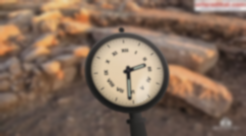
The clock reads 2,31
